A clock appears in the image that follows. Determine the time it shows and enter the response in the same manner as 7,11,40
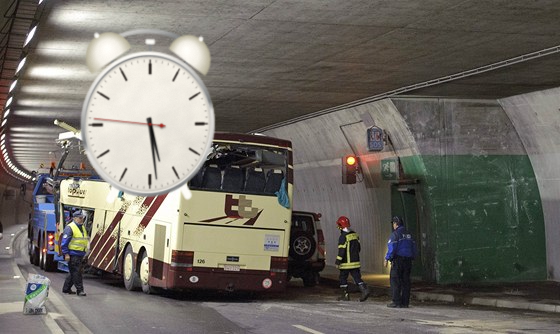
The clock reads 5,28,46
